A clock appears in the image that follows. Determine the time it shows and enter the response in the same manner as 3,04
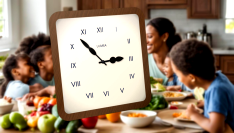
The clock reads 2,53
